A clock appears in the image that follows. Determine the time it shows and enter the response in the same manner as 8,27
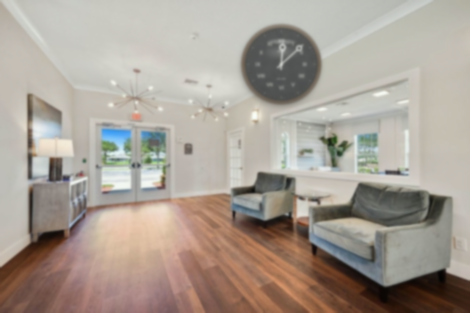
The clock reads 12,08
